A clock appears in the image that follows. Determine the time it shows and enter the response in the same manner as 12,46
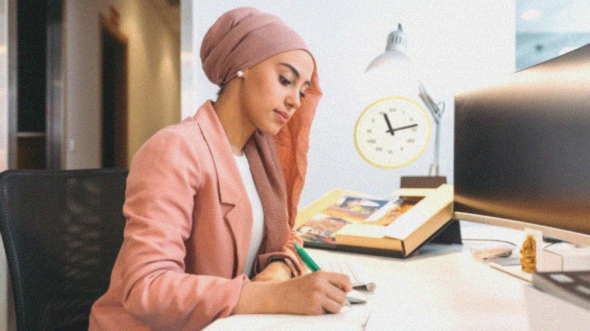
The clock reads 11,13
